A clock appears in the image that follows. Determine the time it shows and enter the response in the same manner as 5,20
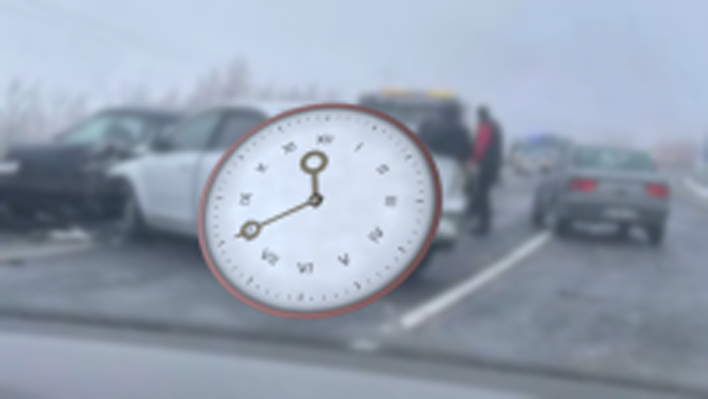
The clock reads 11,40
